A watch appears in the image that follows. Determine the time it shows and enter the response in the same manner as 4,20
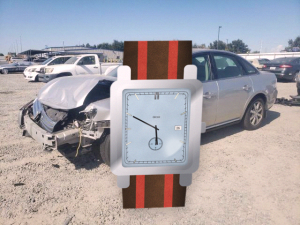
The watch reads 5,50
